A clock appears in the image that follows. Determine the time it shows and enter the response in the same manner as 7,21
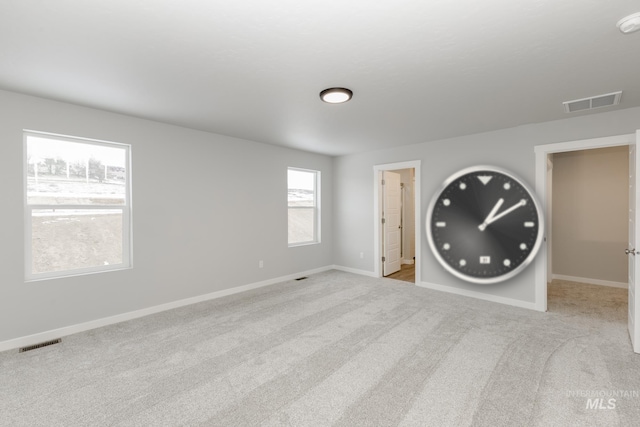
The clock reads 1,10
